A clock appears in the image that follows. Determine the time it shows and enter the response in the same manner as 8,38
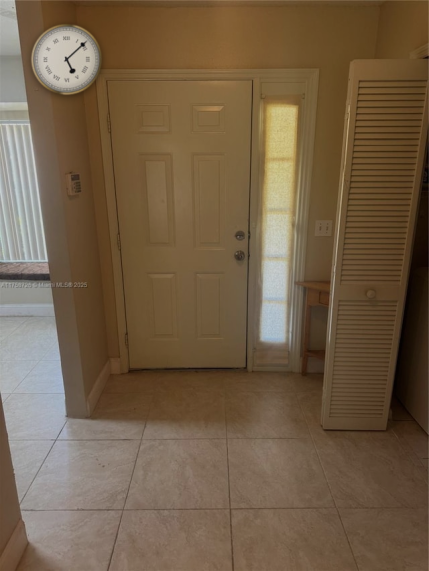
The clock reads 5,08
